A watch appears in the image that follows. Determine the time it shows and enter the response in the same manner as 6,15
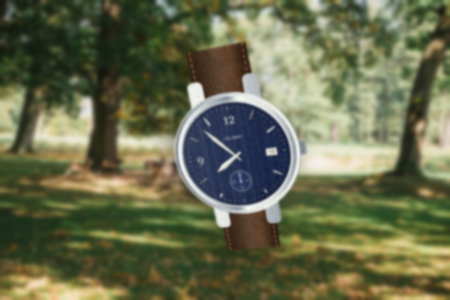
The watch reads 7,53
